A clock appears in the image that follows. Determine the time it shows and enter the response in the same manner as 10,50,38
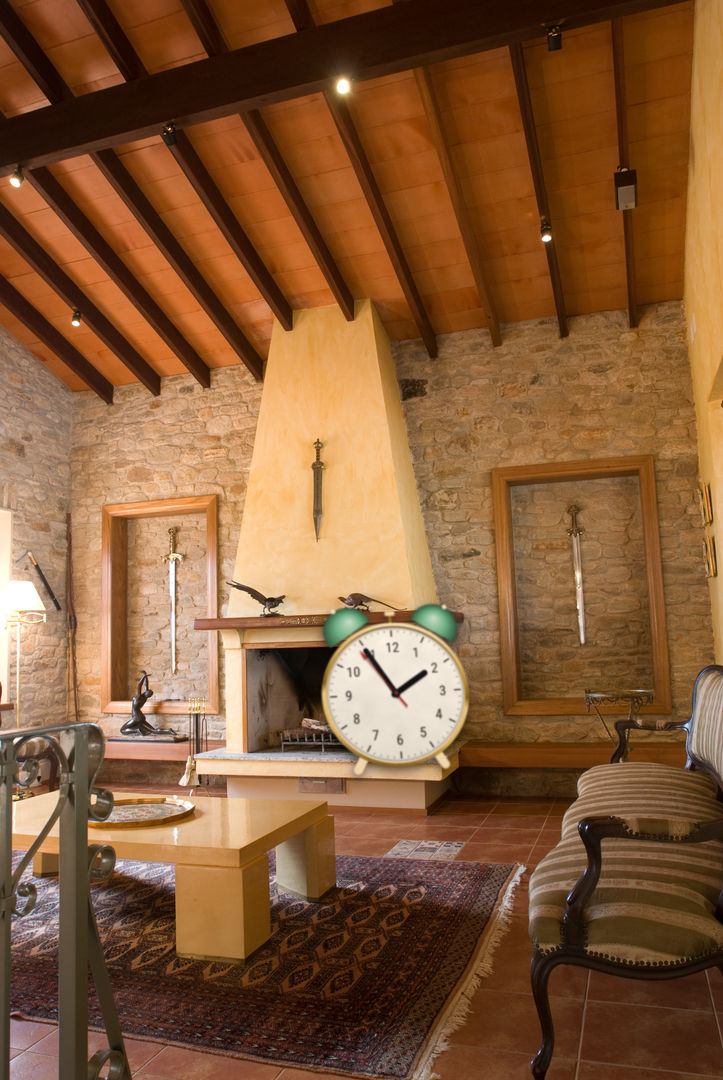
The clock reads 1,54,54
